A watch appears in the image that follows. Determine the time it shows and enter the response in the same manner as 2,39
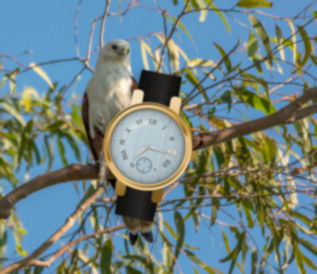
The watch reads 7,16
